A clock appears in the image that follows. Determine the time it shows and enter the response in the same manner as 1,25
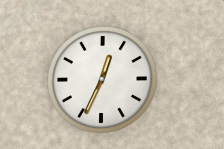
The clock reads 12,34
